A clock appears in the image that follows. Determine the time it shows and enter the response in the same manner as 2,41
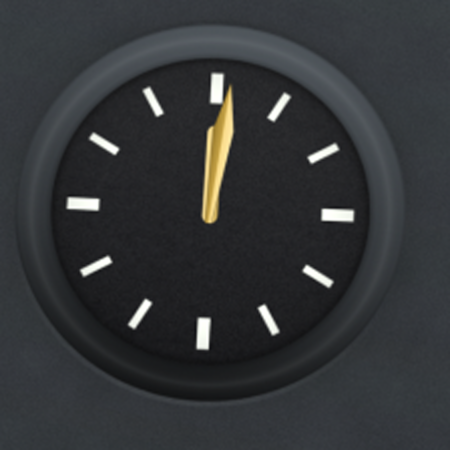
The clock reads 12,01
